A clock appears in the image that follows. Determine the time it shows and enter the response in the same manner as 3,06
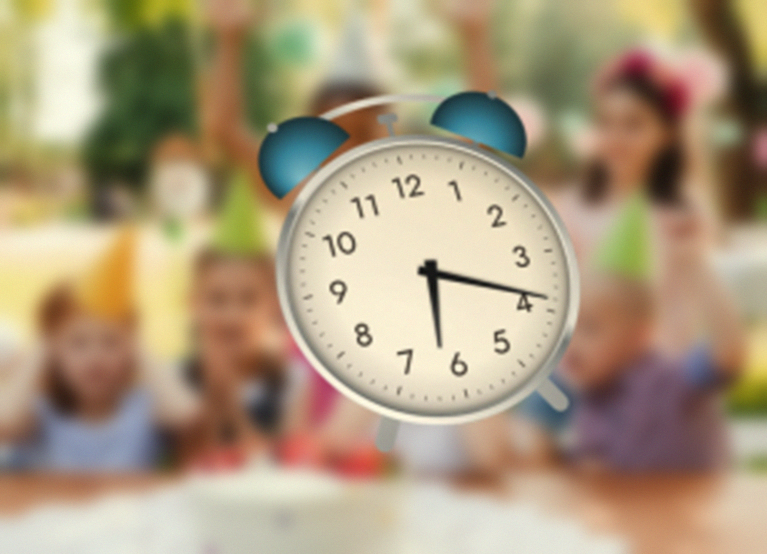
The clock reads 6,19
